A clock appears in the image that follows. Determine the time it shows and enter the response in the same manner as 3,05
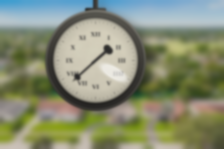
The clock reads 1,38
